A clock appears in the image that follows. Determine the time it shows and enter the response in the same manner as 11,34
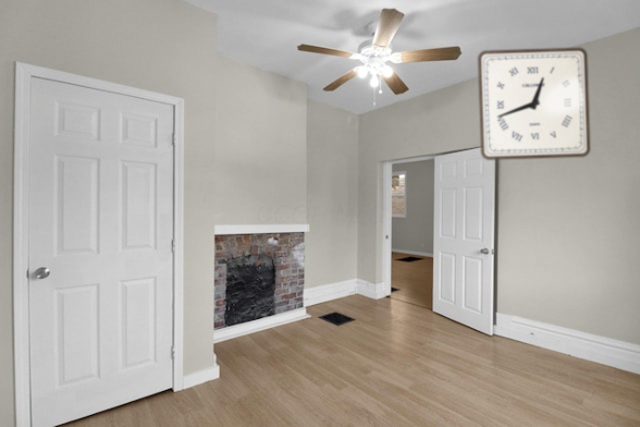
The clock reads 12,42
